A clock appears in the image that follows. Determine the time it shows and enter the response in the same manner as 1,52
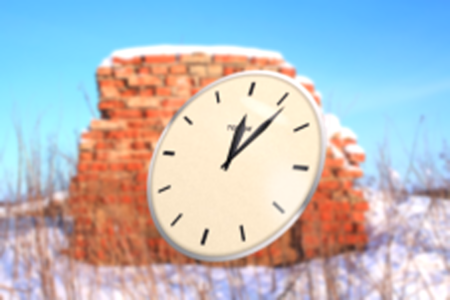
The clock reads 12,06
